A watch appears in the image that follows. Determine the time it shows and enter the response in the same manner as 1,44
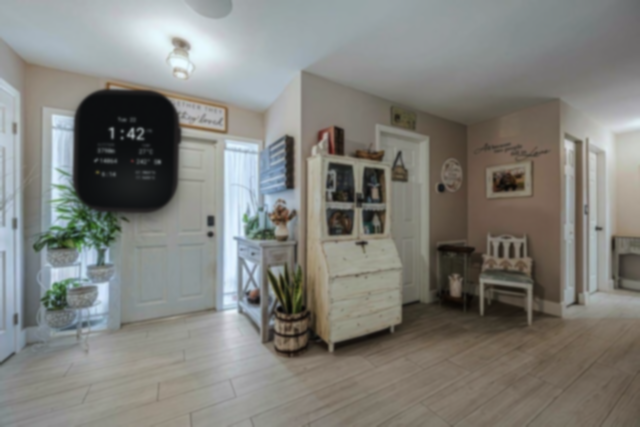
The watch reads 1,42
